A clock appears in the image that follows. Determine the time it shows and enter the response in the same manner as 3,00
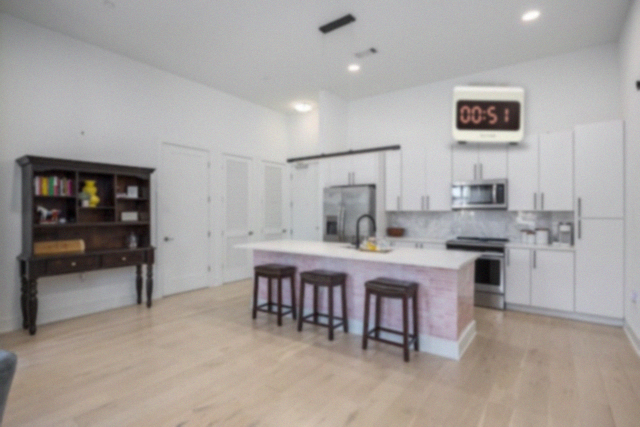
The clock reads 0,51
